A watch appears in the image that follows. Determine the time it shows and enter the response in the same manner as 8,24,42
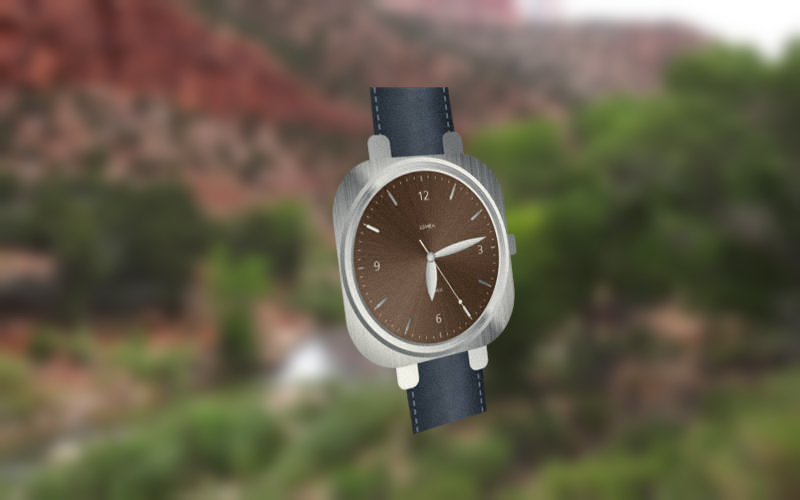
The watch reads 6,13,25
